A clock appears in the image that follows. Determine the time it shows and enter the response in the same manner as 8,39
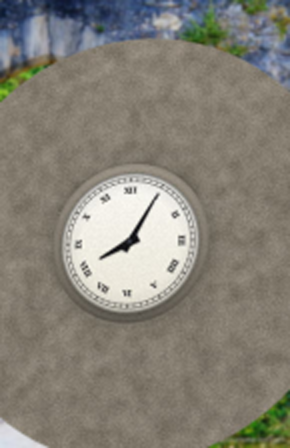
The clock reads 8,05
